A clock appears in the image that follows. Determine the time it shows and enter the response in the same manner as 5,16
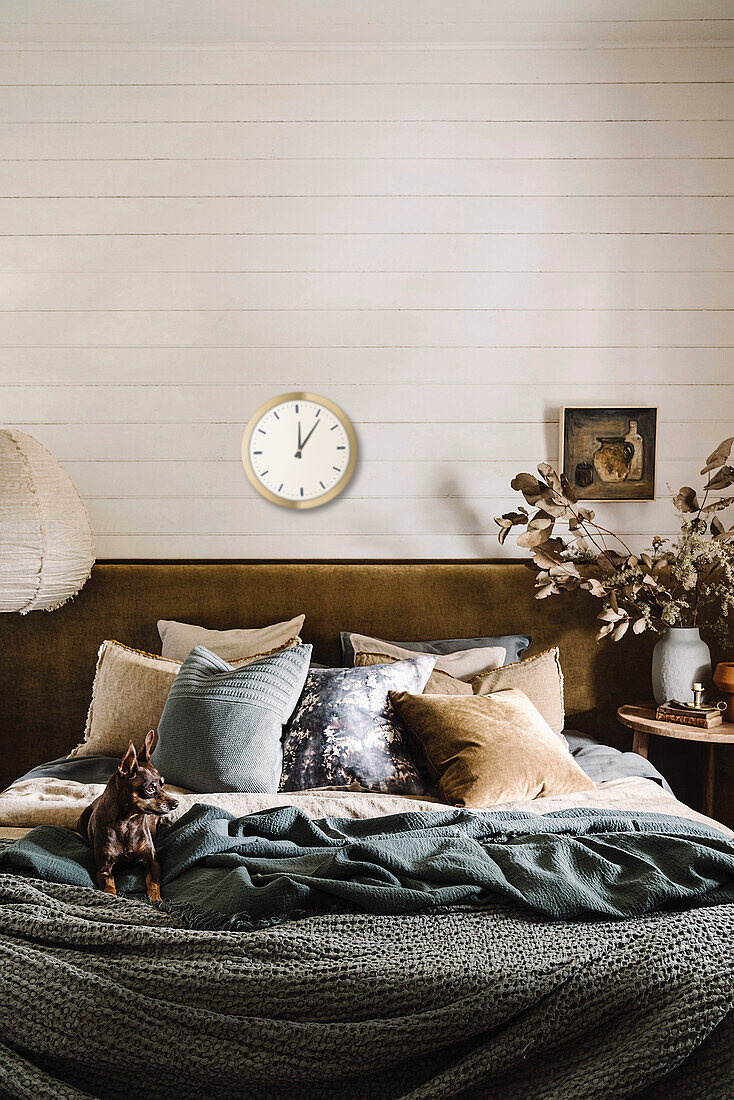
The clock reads 12,06
